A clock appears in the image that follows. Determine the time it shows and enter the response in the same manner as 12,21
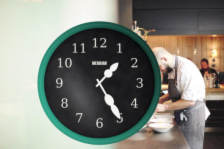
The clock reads 1,25
